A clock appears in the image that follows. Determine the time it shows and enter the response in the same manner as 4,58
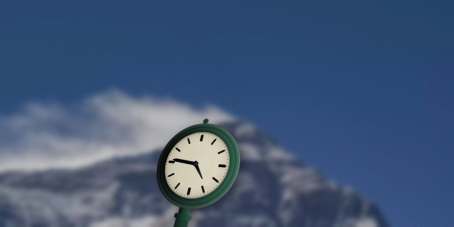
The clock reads 4,46
